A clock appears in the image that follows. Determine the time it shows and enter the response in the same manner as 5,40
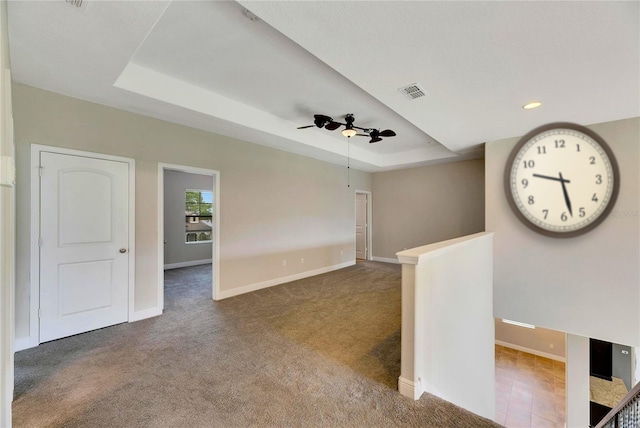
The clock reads 9,28
